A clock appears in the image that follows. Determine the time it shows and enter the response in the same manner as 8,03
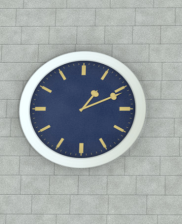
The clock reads 1,11
